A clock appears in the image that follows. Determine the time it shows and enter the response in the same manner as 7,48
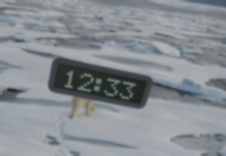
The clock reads 12,33
